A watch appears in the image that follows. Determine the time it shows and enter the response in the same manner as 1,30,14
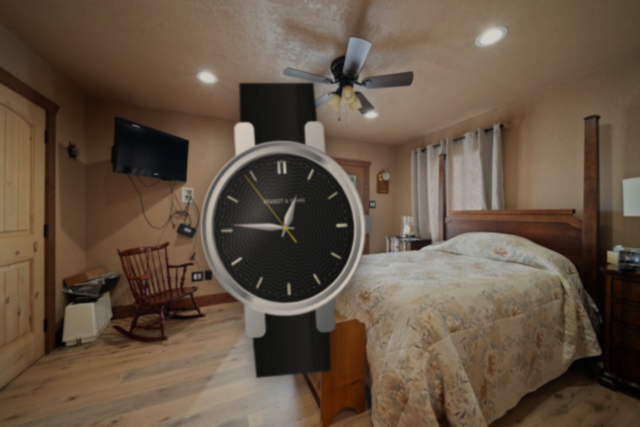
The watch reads 12,45,54
